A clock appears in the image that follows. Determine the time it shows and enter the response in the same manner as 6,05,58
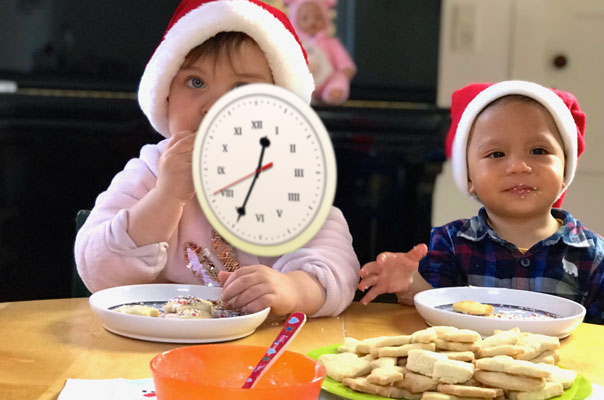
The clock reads 12,34,41
